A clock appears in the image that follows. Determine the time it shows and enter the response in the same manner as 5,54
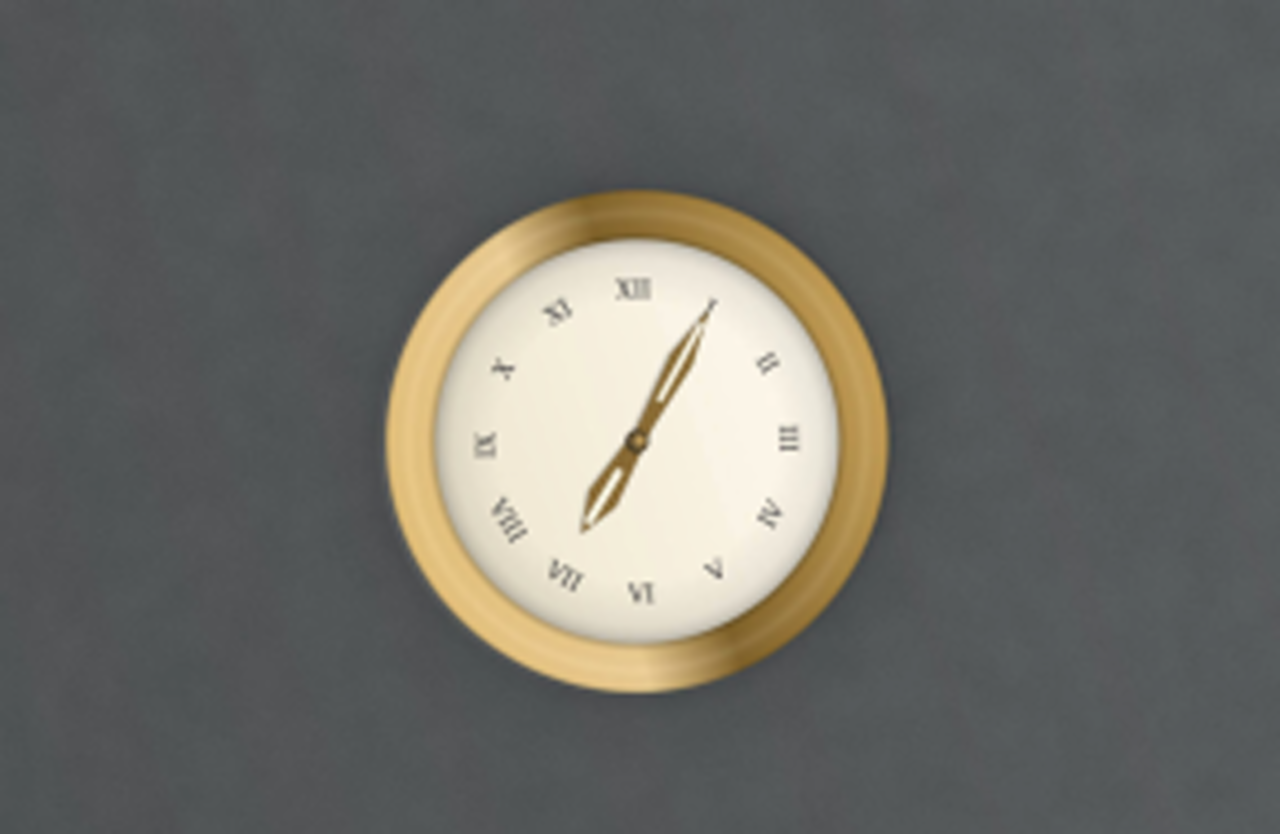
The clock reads 7,05
